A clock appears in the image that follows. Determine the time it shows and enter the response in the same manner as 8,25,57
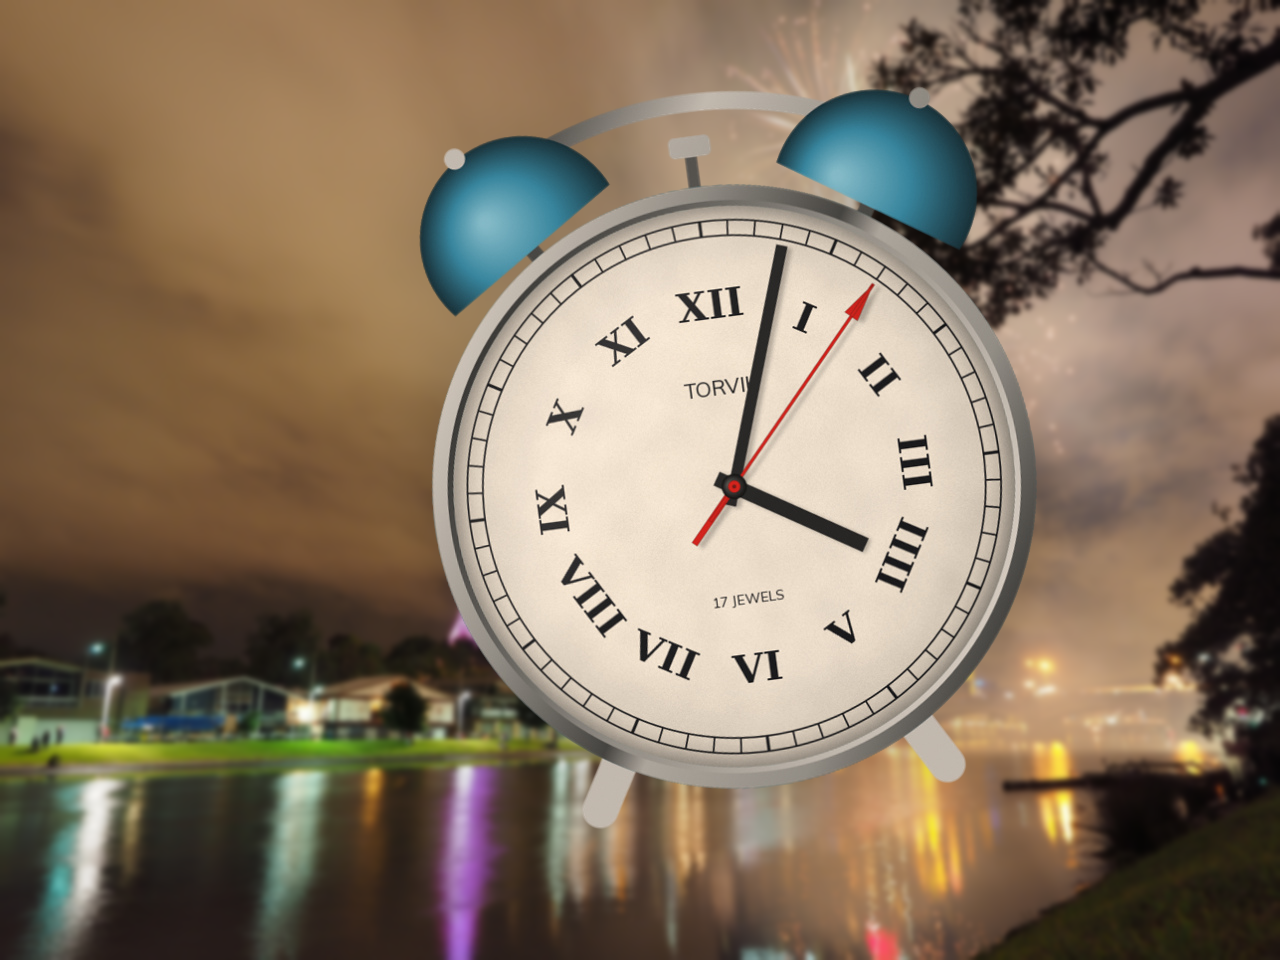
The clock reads 4,03,07
